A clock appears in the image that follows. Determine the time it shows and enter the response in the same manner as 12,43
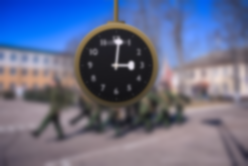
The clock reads 3,01
